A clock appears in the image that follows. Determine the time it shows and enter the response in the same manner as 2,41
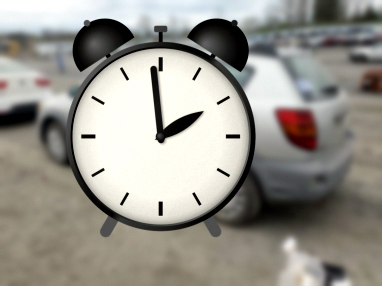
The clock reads 1,59
